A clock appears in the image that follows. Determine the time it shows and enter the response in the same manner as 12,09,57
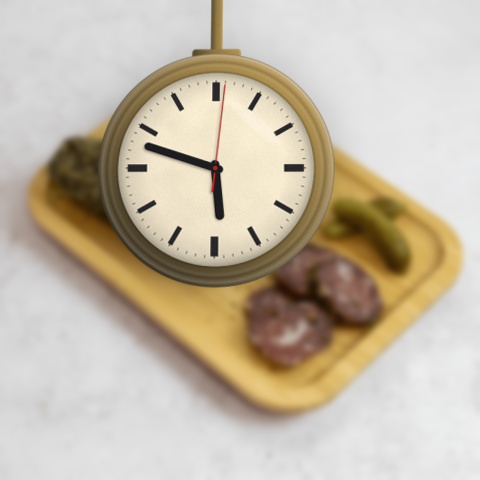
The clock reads 5,48,01
